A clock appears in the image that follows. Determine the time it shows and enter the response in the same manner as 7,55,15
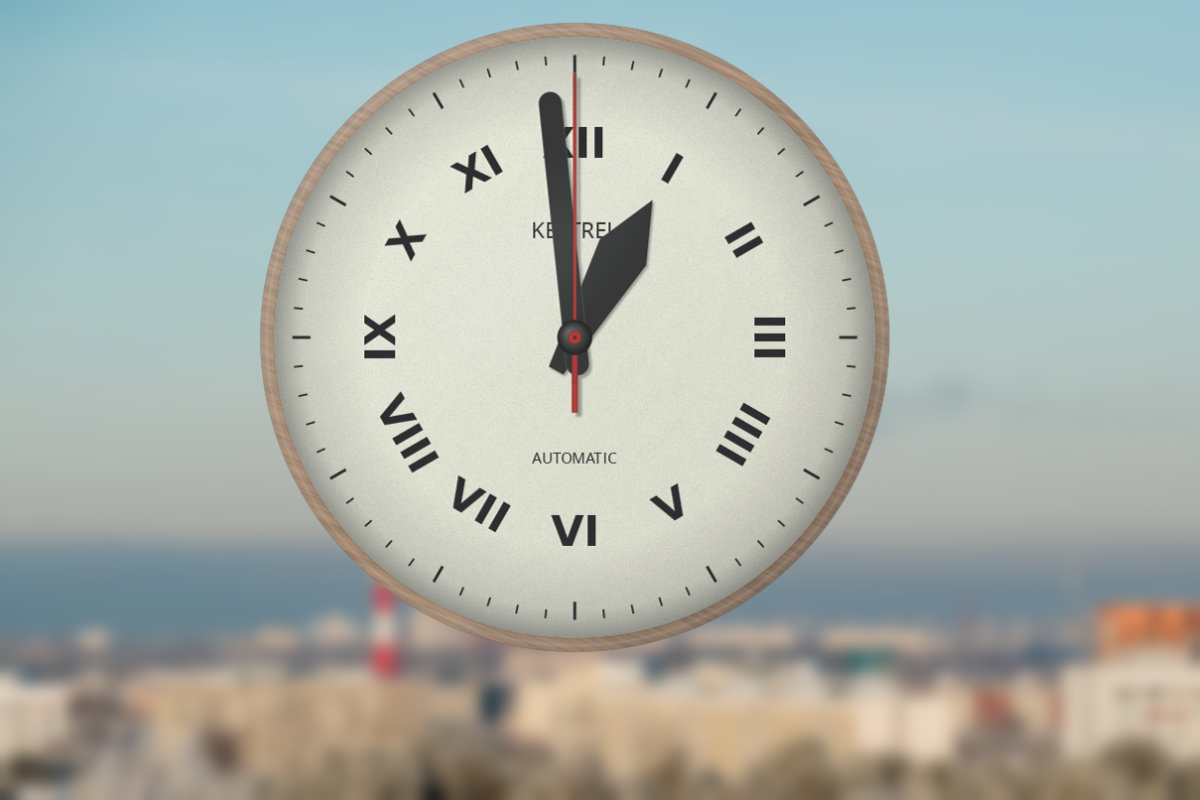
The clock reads 12,59,00
